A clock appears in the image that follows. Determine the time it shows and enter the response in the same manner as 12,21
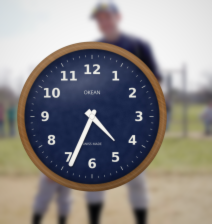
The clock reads 4,34
